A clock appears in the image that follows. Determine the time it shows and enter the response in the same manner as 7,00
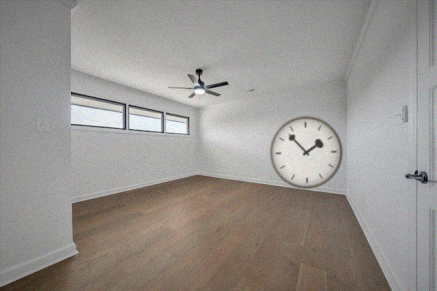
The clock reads 1,53
